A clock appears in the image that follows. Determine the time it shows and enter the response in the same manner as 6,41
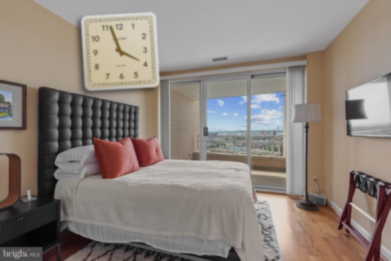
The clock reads 3,57
